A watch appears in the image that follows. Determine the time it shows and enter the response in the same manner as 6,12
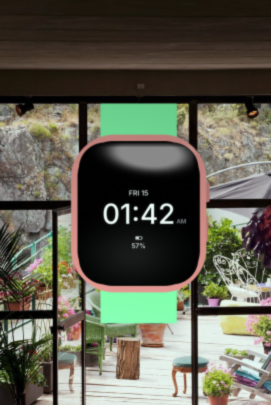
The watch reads 1,42
